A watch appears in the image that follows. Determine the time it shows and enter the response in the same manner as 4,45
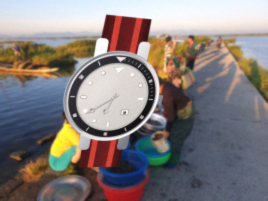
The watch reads 6,39
